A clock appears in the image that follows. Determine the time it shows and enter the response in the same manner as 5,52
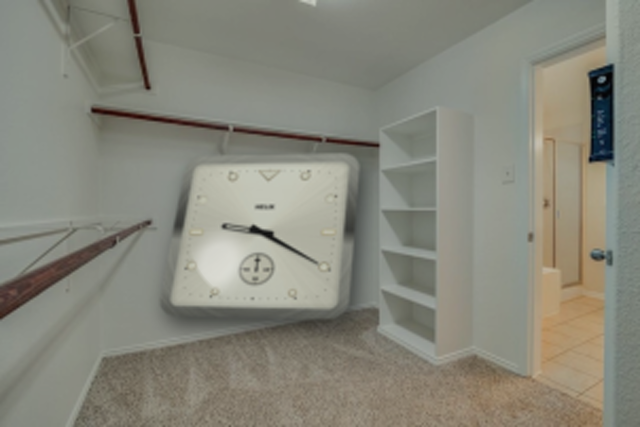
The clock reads 9,20
